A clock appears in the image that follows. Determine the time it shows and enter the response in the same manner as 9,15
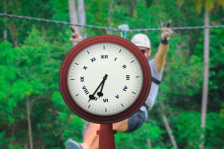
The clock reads 6,36
